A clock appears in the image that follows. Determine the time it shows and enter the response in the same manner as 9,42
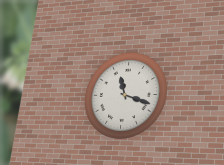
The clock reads 11,18
